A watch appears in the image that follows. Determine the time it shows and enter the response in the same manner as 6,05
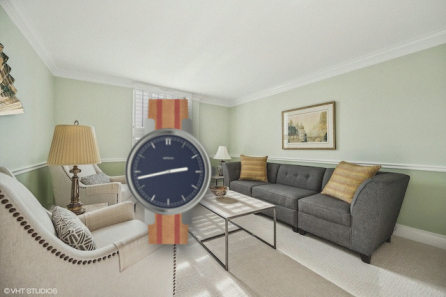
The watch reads 2,43
